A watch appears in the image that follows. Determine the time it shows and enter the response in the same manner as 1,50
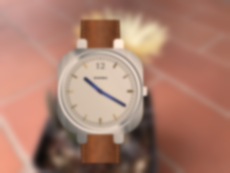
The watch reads 10,20
